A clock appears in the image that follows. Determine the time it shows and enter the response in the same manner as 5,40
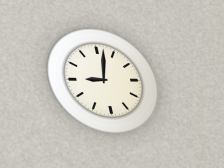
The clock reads 9,02
